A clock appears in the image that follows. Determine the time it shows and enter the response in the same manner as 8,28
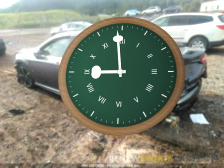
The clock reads 8,59
